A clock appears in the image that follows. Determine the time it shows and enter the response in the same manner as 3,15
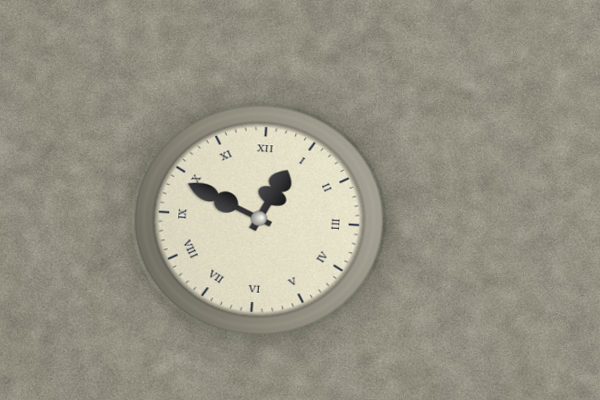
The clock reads 12,49
